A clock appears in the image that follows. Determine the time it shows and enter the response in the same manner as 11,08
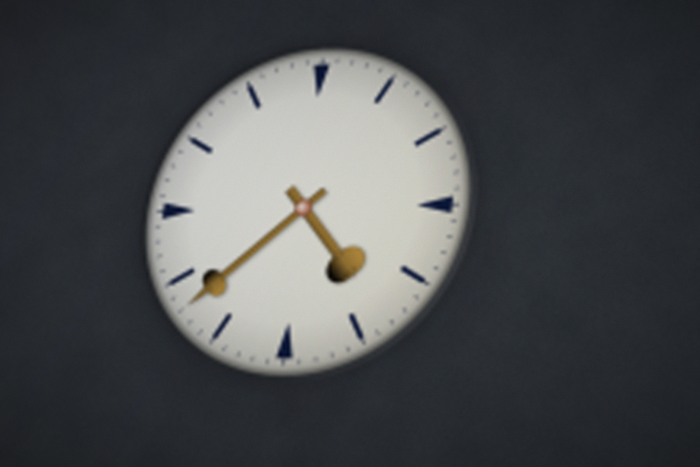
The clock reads 4,38
